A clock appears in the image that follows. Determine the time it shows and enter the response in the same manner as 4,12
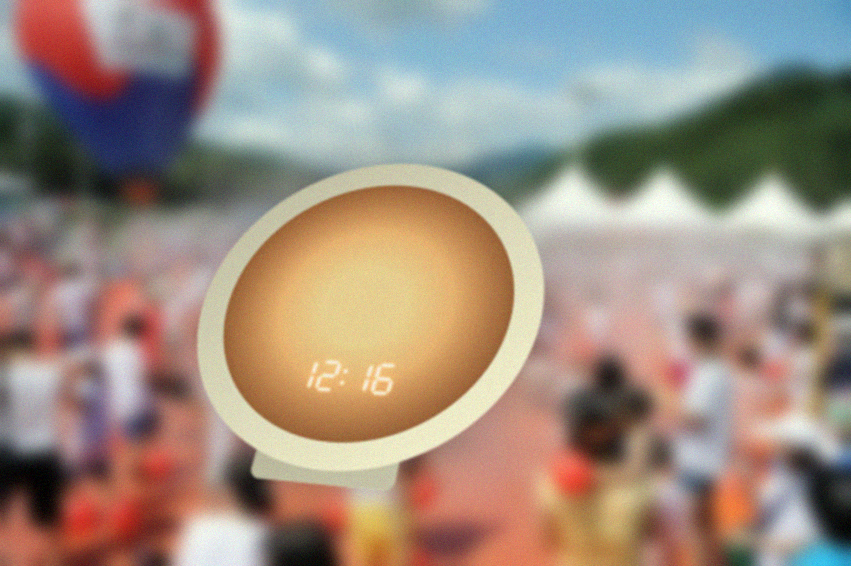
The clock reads 12,16
